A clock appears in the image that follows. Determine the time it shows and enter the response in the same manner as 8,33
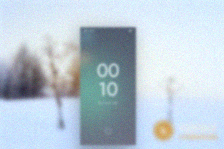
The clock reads 0,10
